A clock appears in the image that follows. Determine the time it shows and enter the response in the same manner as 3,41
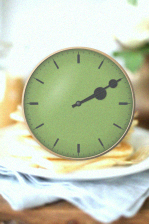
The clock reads 2,10
